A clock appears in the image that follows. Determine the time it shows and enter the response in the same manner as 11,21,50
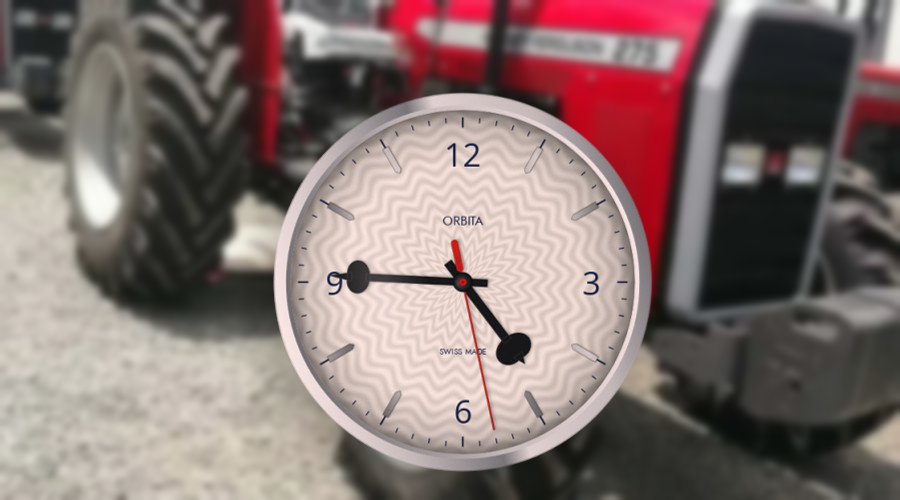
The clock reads 4,45,28
